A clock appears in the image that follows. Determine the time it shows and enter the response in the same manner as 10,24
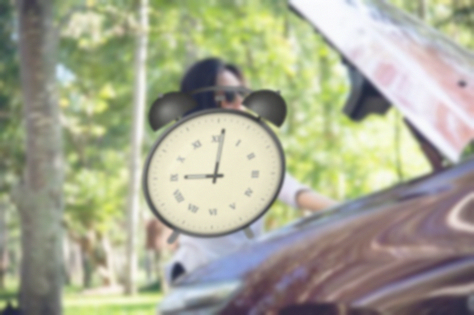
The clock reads 9,01
